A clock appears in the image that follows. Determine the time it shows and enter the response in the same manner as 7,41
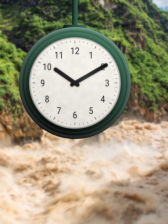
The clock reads 10,10
